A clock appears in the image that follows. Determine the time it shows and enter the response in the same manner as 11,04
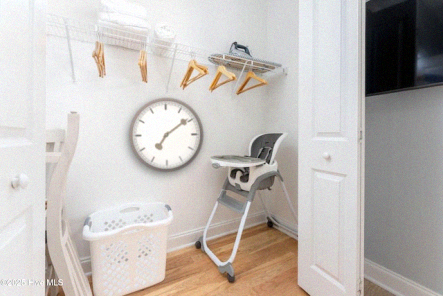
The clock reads 7,09
